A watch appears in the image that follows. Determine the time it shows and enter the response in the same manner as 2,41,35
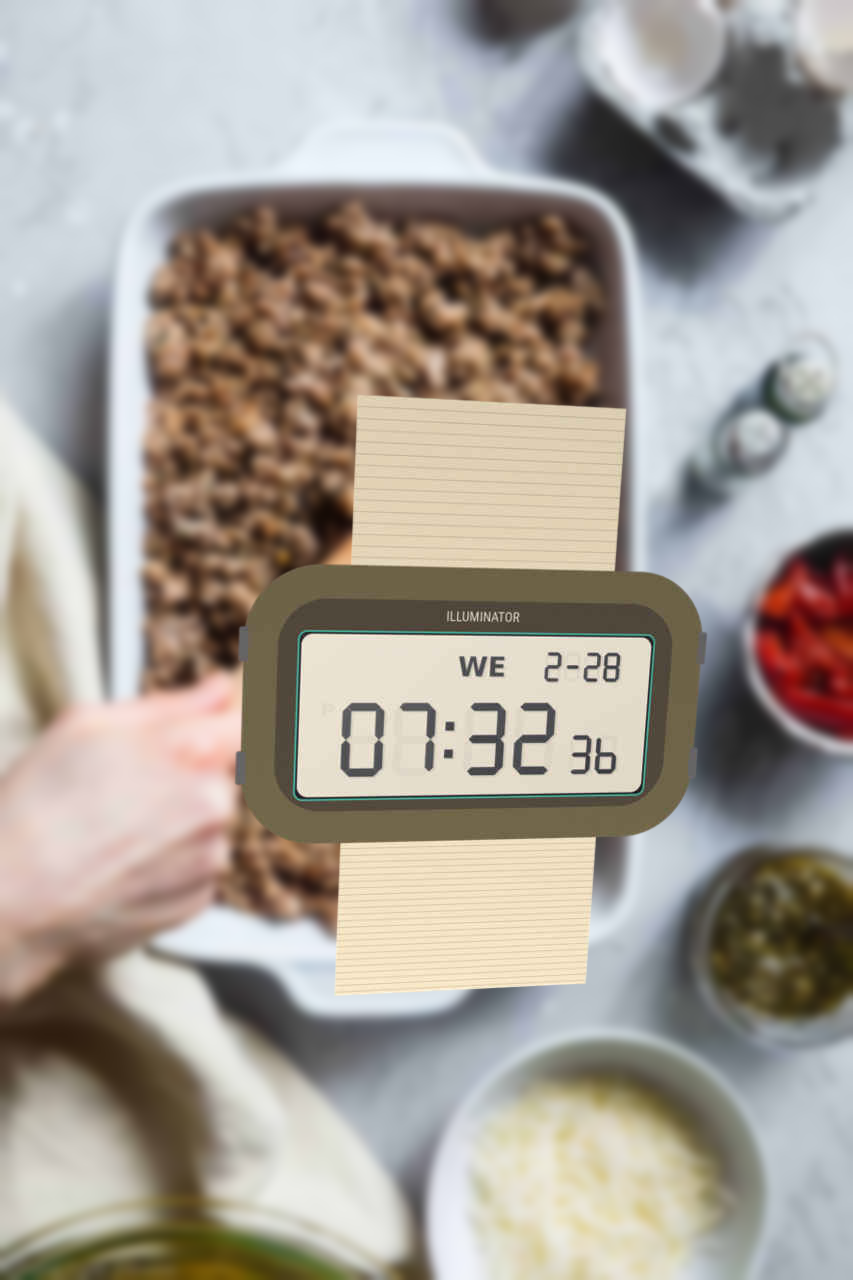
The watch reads 7,32,36
